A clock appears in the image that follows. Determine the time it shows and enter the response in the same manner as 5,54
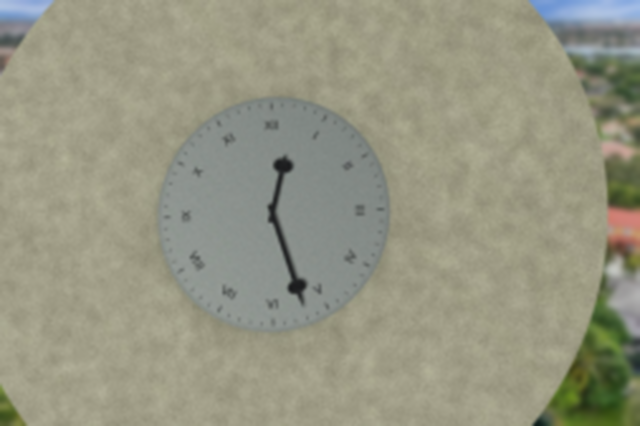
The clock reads 12,27
